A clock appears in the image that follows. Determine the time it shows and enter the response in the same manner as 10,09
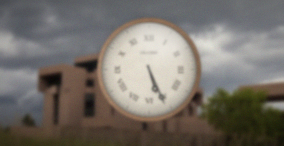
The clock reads 5,26
